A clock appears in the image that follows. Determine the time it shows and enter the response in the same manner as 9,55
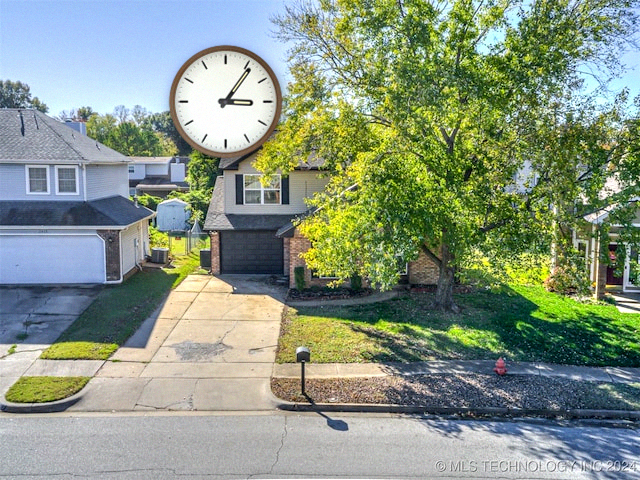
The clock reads 3,06
